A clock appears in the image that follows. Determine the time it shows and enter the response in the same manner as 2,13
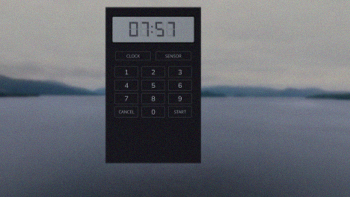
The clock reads 7,57
